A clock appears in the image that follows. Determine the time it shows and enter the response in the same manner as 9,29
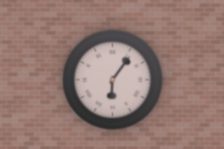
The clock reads 6,06
